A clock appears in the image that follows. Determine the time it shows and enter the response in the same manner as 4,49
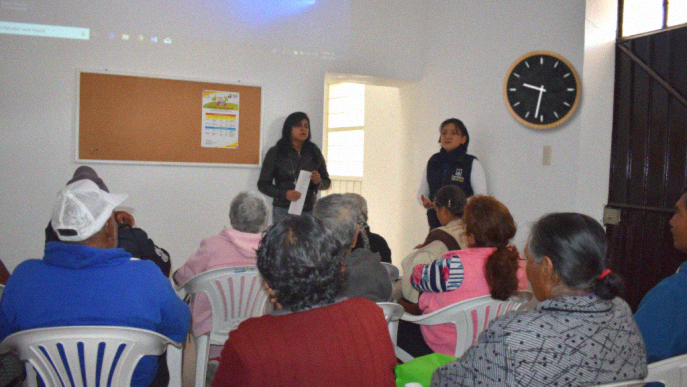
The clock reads 9,32
